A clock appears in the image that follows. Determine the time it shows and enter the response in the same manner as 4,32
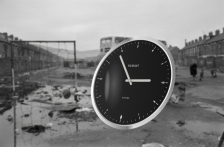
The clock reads 2,54
